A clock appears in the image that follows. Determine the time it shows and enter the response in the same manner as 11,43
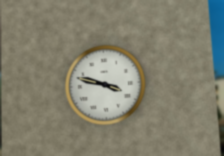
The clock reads 3,48
